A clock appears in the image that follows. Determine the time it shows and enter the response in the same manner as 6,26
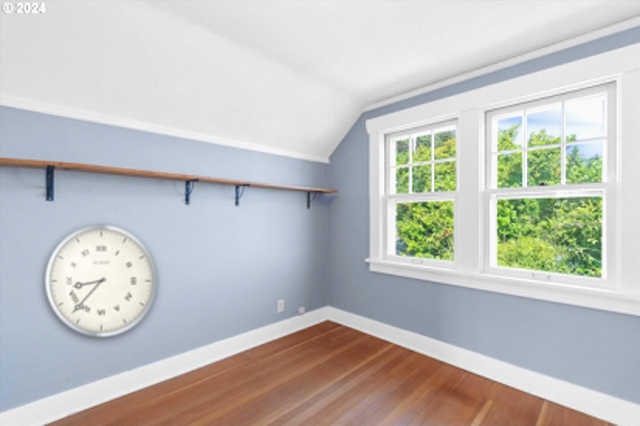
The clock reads 8,37
